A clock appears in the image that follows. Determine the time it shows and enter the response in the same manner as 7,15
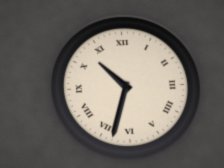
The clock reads 10,33
